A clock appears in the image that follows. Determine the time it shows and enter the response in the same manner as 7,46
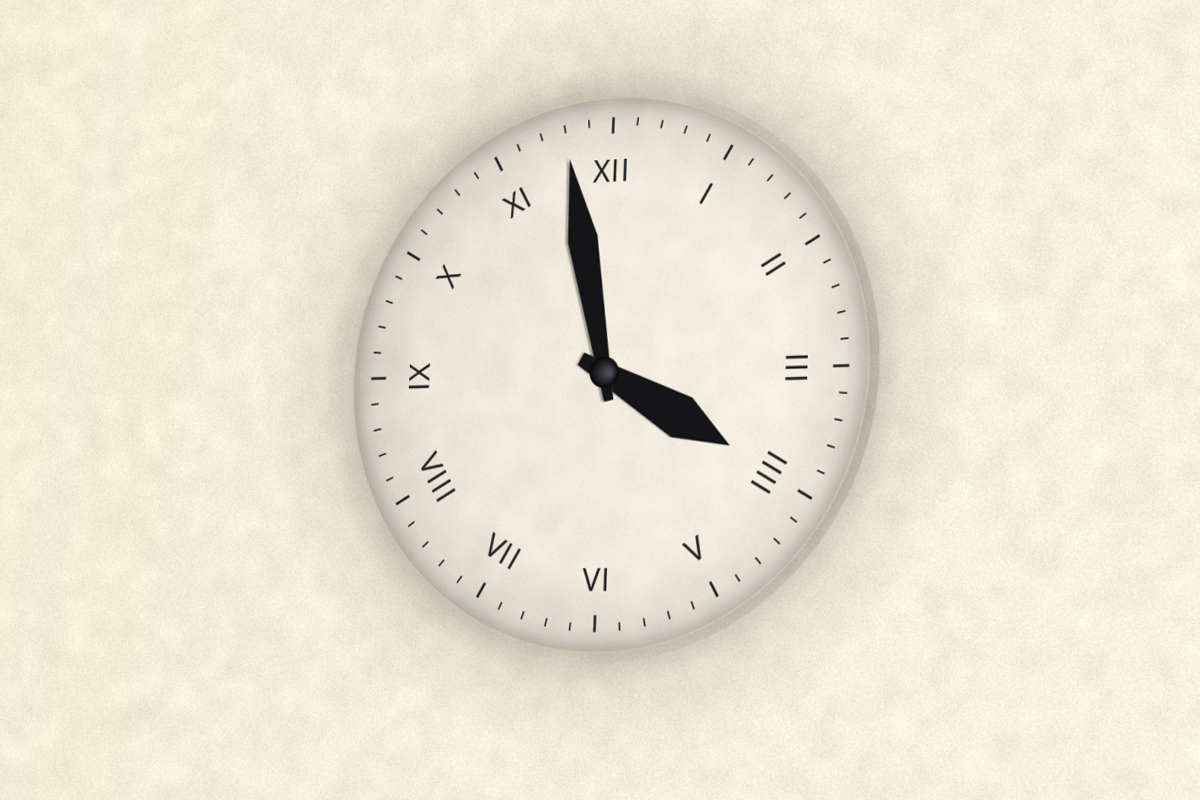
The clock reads 3,58
